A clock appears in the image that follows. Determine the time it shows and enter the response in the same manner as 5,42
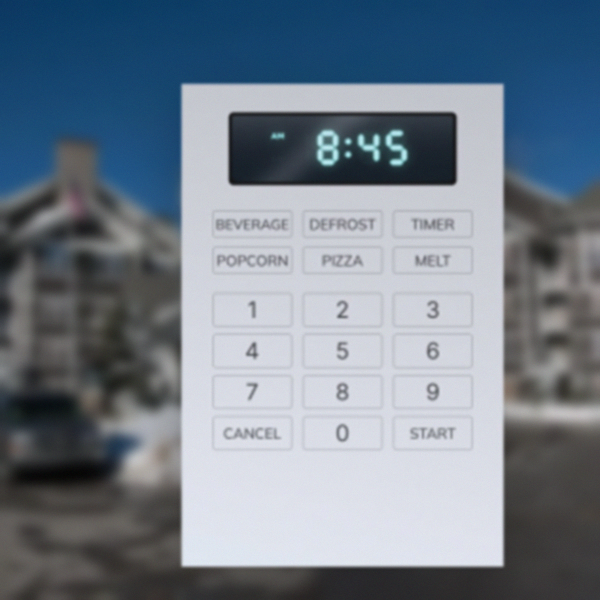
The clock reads 8,45
